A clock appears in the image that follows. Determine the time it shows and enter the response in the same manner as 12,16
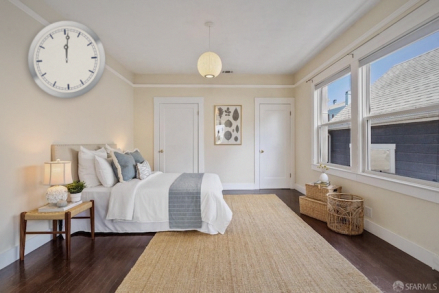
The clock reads 12,01
